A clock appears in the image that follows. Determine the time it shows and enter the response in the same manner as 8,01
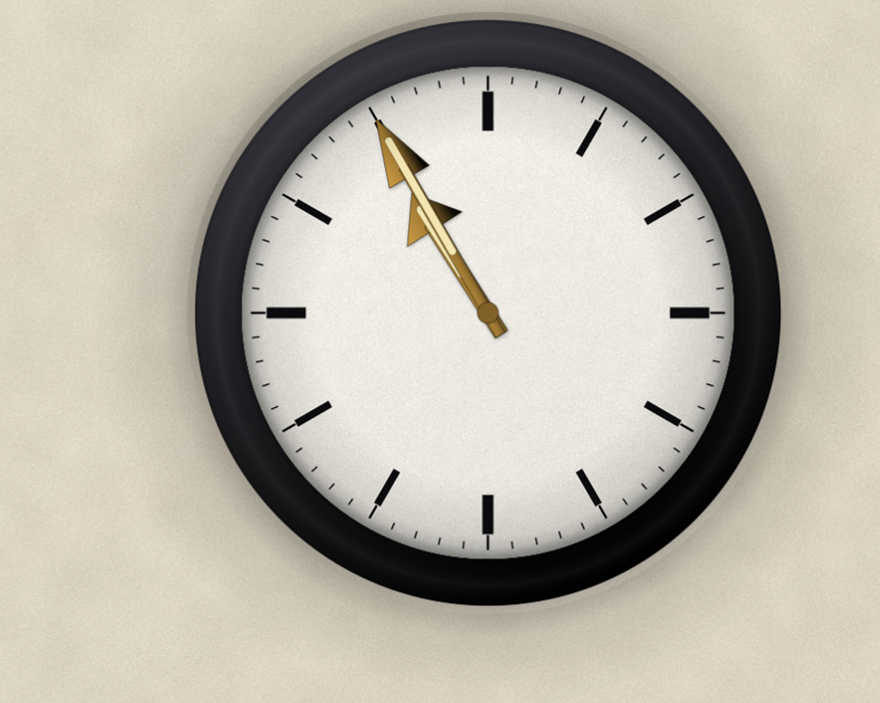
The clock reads 10,55
